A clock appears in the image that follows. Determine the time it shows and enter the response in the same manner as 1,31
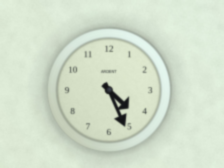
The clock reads 4,26
